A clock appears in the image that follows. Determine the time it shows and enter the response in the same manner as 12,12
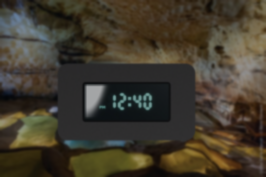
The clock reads 12,40
